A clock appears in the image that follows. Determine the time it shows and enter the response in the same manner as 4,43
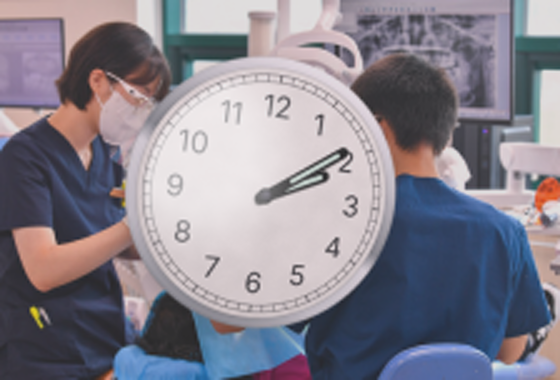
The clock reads 2,09
